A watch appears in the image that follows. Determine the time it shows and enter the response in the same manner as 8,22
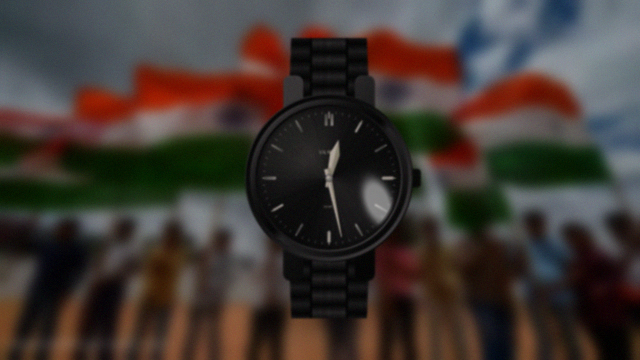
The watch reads 12,28
